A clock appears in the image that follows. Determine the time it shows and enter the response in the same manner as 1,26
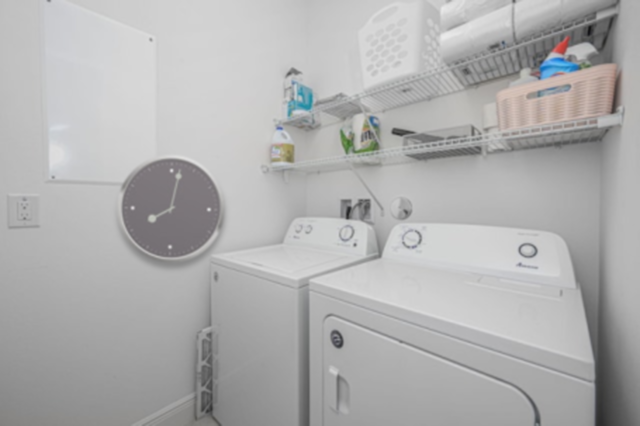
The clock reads 8,02
